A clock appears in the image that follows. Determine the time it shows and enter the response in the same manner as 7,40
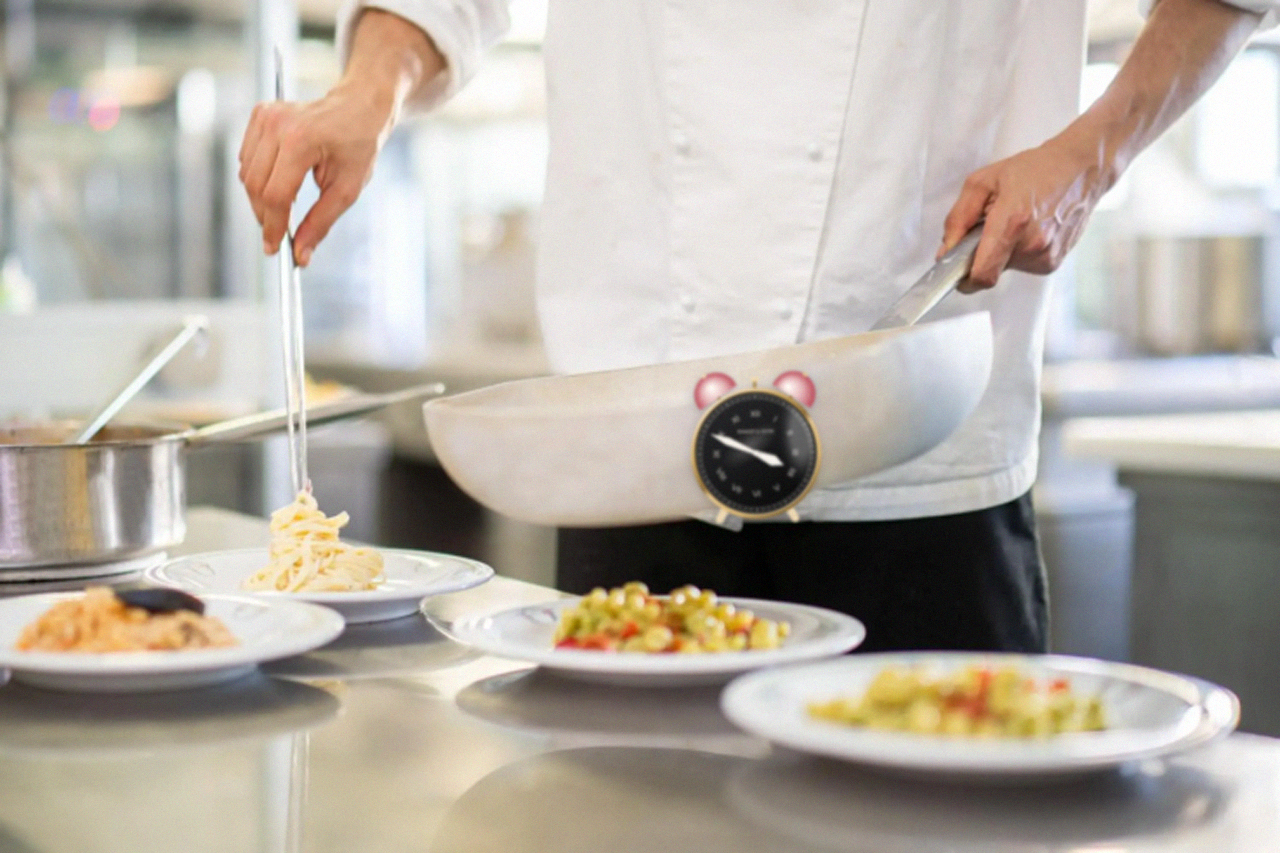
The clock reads 3,49
